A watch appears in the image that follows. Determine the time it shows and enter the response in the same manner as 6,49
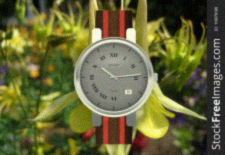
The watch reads 10,14
